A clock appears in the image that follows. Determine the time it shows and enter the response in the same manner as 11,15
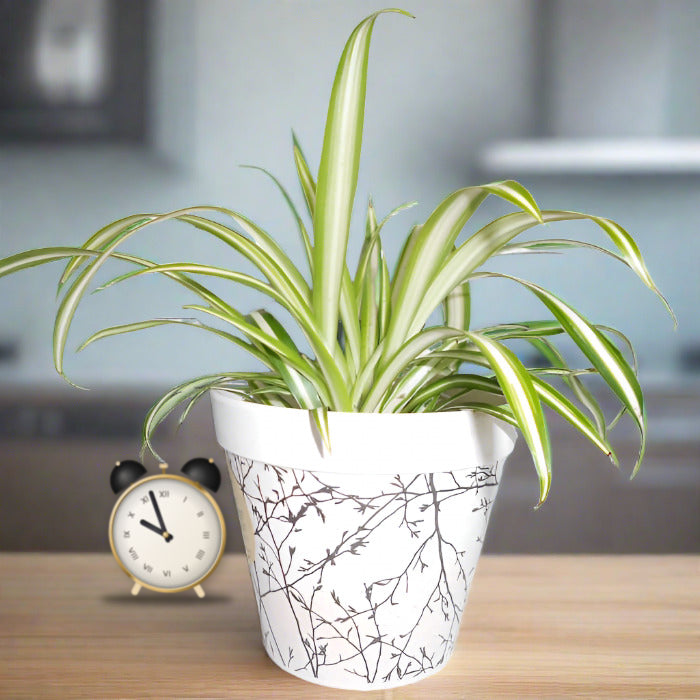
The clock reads 9,57
